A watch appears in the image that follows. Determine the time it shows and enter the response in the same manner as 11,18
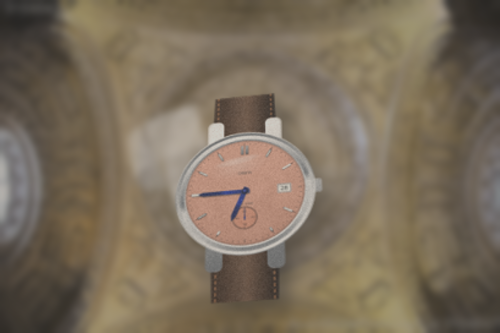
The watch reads 6,45
